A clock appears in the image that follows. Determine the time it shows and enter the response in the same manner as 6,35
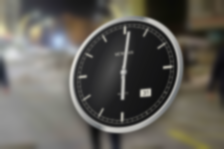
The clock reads 6,01
